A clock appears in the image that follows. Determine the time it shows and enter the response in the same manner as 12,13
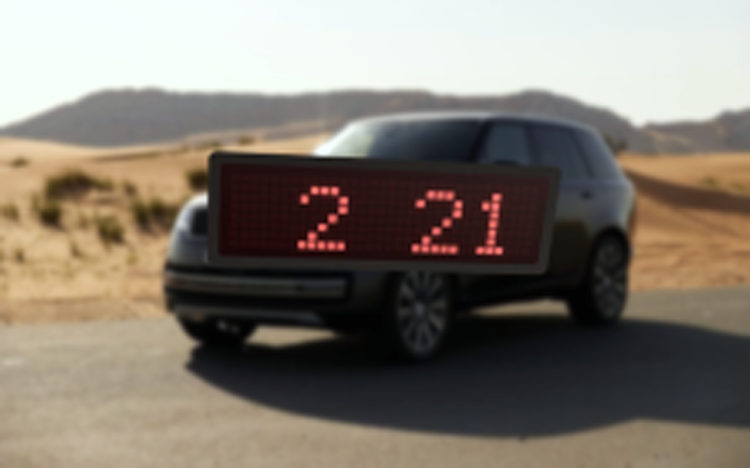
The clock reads 2,21
